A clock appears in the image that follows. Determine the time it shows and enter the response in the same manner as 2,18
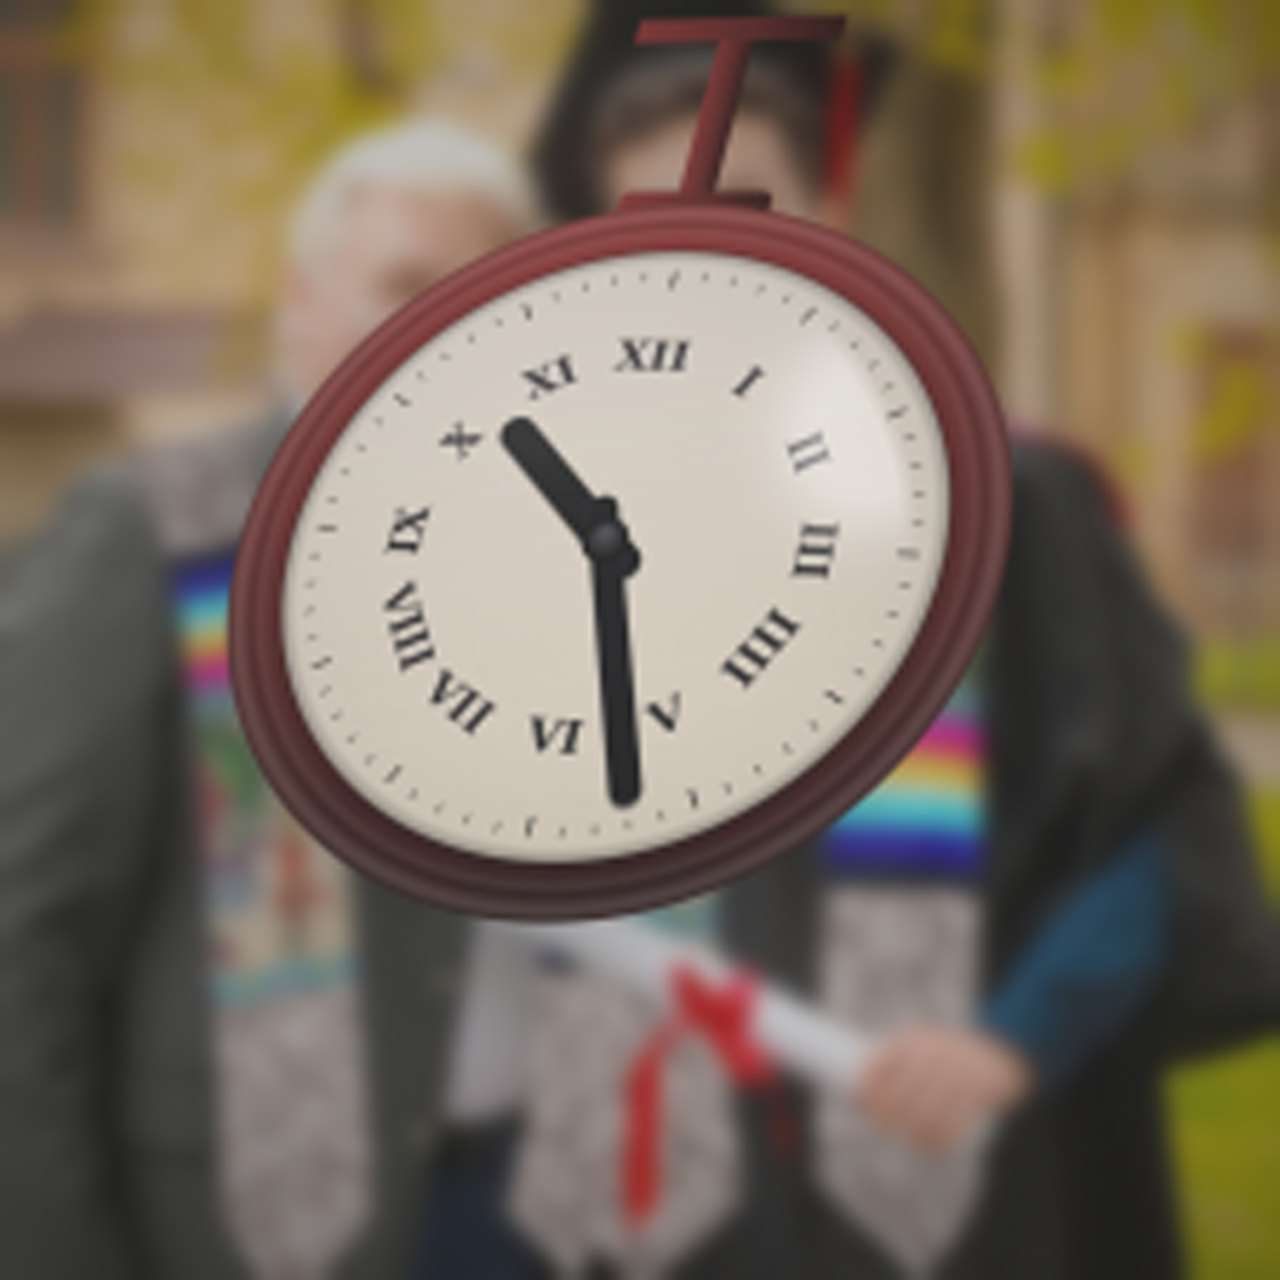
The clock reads 10,27
